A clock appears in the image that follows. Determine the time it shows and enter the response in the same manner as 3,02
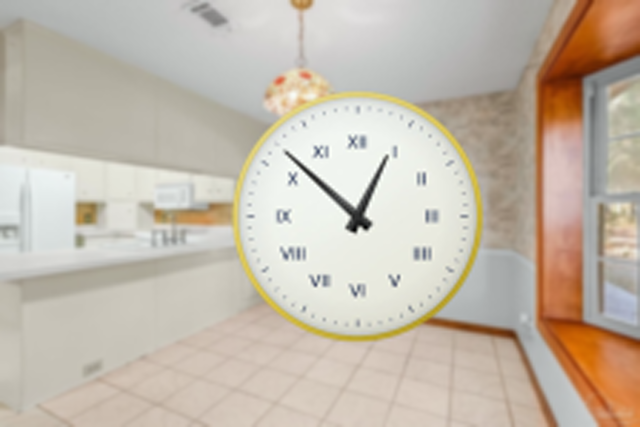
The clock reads 12,52
